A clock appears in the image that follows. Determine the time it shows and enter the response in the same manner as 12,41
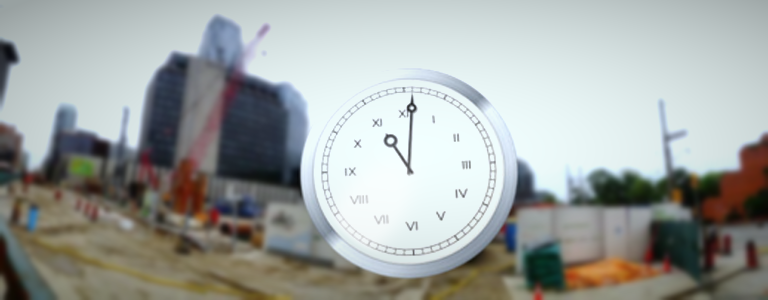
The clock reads 11,01
